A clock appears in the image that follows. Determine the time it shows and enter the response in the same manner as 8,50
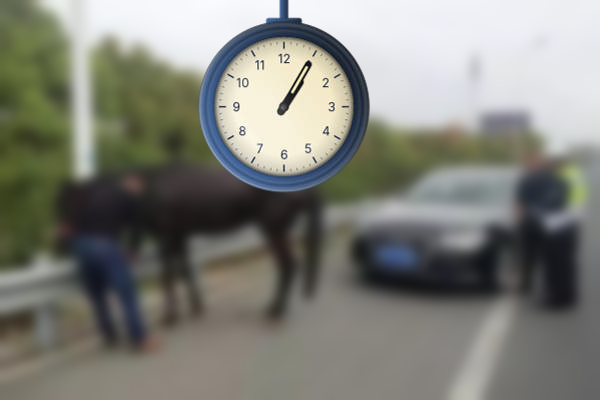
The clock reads 1,05
